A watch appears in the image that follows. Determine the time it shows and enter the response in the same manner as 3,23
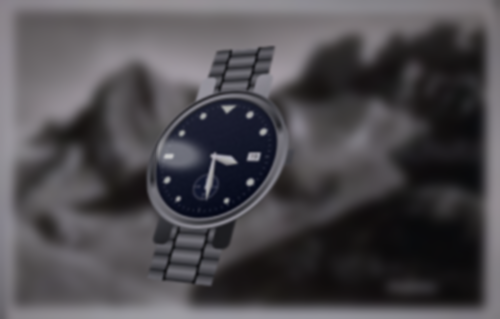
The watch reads 3,29
